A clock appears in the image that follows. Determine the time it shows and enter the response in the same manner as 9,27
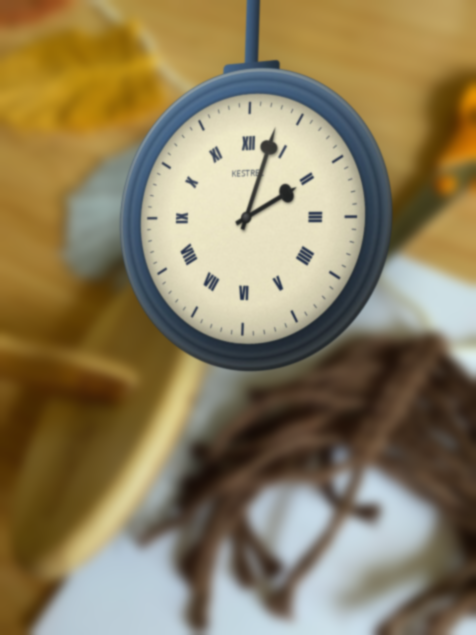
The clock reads 2,03
